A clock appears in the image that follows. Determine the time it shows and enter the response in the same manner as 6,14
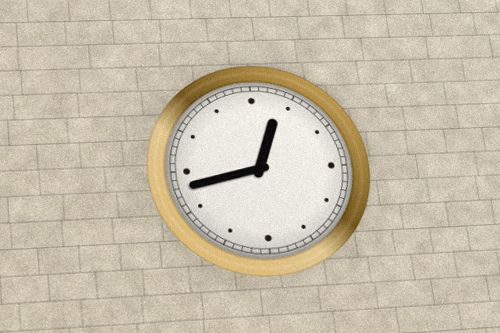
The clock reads 12,43
